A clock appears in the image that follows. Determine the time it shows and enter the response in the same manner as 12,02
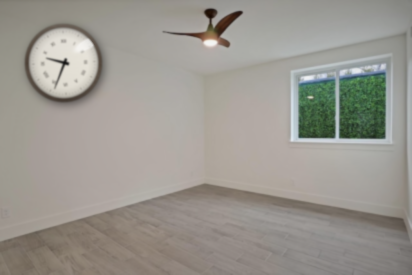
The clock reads 9,34
